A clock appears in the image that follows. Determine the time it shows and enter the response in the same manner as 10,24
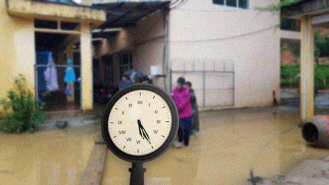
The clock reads 5,25
